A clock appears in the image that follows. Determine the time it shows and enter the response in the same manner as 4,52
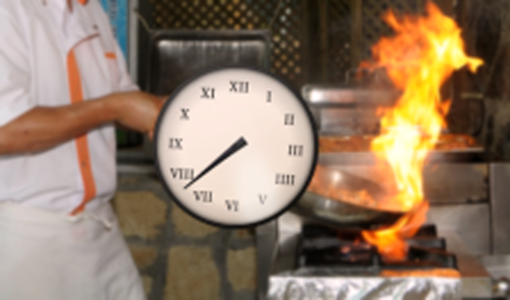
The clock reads 7,38
